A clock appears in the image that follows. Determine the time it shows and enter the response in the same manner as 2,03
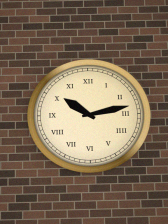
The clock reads 10,13
